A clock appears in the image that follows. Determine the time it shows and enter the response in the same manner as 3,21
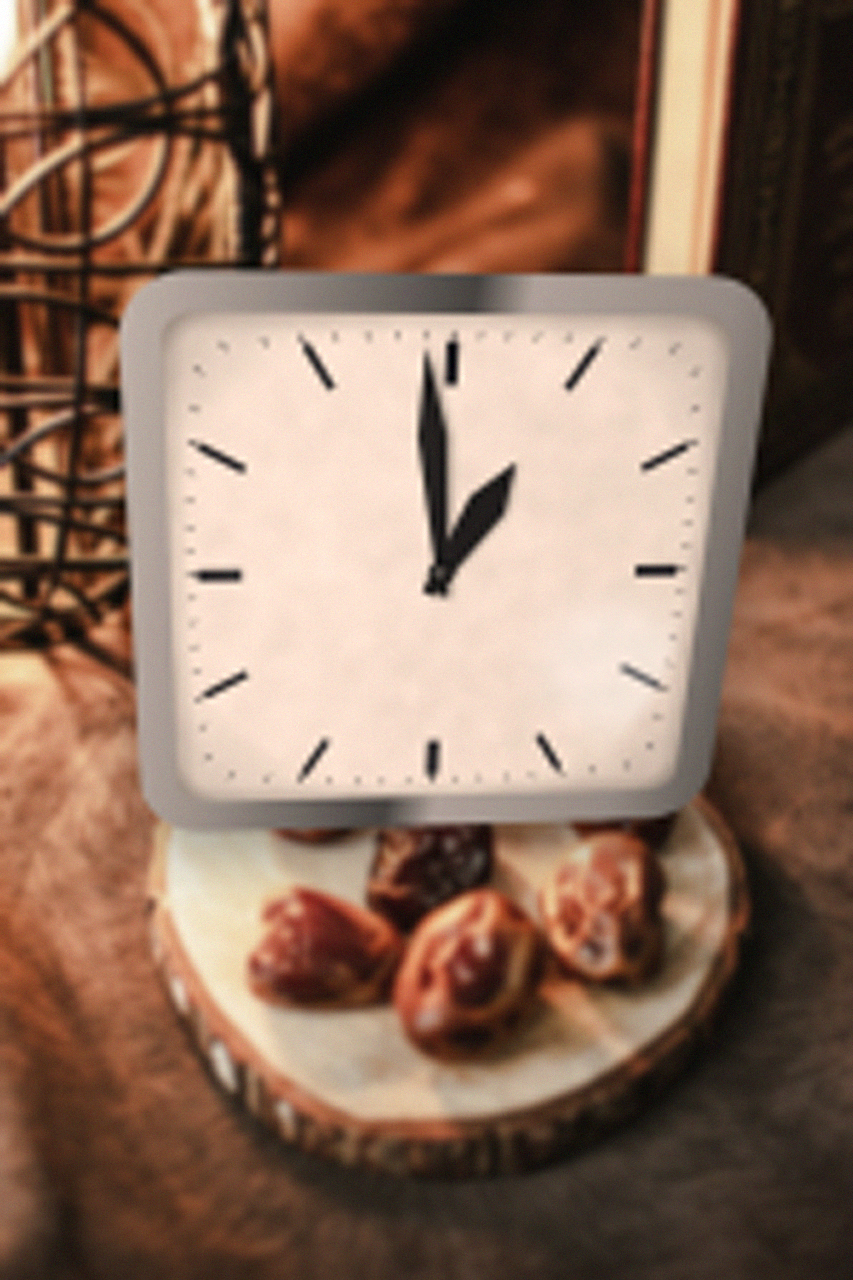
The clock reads 12,59
